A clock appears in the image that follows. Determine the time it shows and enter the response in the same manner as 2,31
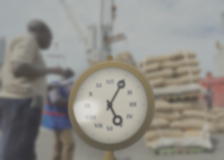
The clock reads 5,05
